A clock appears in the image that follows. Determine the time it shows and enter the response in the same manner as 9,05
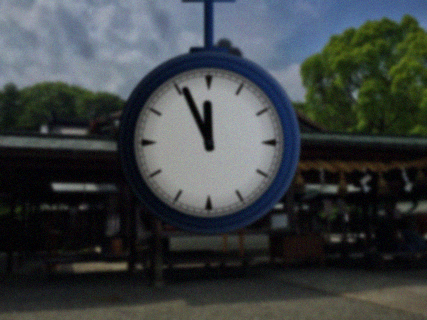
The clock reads 11,56
